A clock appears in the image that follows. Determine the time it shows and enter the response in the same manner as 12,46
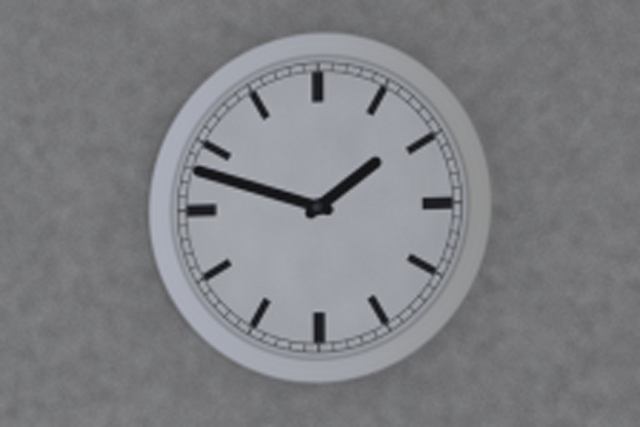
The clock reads 1,48
